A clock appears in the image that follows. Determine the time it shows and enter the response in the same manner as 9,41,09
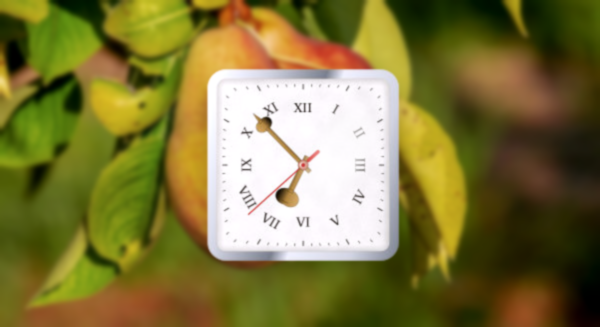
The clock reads 6,52,38
